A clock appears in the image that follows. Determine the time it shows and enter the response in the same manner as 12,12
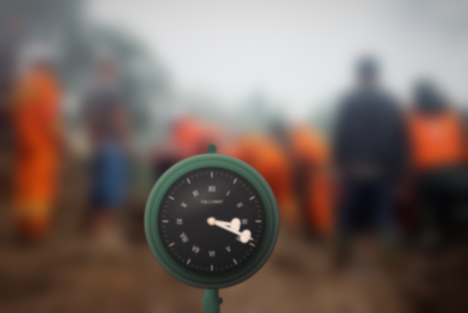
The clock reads 3,19
